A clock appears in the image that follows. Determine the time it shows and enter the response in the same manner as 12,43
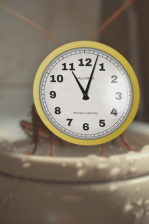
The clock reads 11,03
